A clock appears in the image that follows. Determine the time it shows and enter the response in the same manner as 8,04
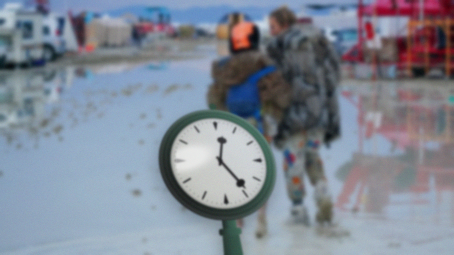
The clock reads 12,24
